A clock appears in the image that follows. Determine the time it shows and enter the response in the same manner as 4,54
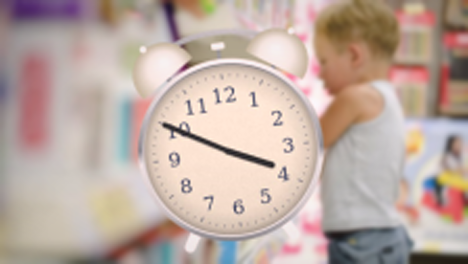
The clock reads 3,50
